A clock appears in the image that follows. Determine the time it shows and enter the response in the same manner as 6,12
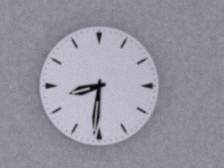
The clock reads 8,31
